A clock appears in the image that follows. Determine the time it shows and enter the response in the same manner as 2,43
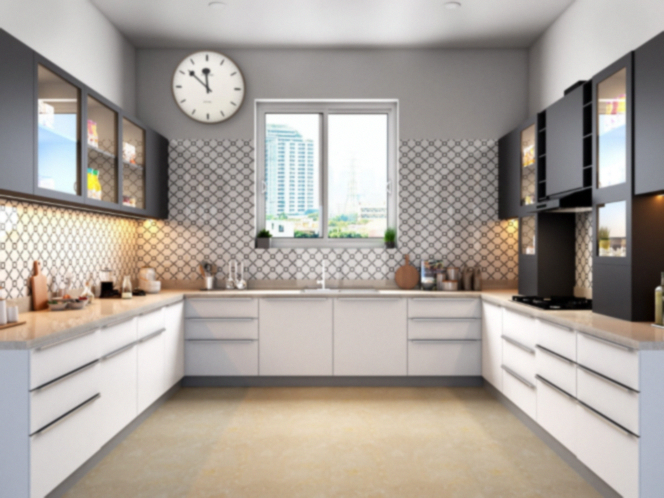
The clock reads 11,52
